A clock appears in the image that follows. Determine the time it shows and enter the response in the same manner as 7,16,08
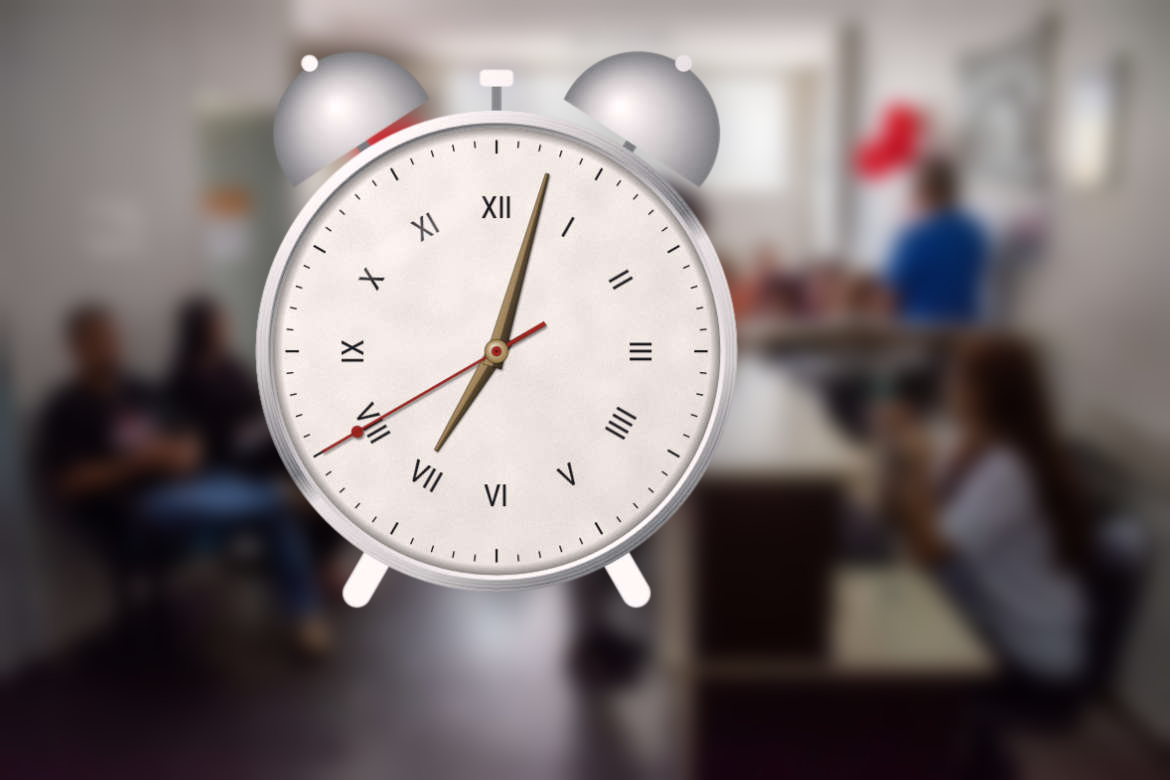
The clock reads 7,02,40
